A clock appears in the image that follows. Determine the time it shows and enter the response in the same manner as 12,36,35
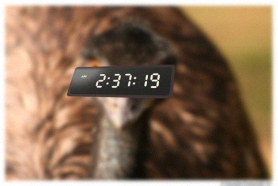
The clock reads 2,37,19
